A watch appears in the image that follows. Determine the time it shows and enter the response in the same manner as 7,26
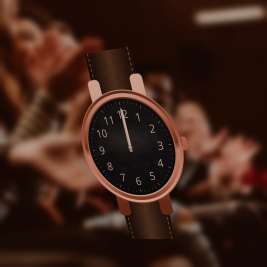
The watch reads 12,00
